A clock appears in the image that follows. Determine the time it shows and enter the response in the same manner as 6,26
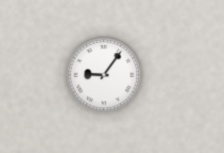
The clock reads 9,06
